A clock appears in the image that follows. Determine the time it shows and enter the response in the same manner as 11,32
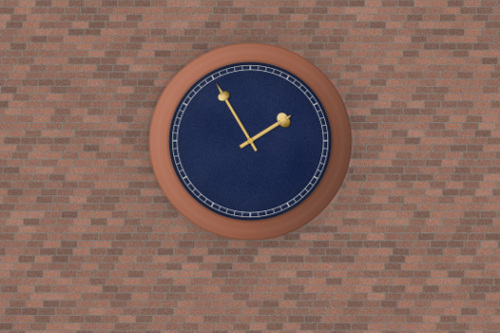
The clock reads 1,55
